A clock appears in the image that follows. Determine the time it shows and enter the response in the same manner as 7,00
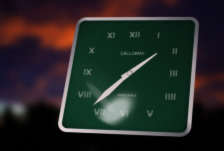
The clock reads 1,37
